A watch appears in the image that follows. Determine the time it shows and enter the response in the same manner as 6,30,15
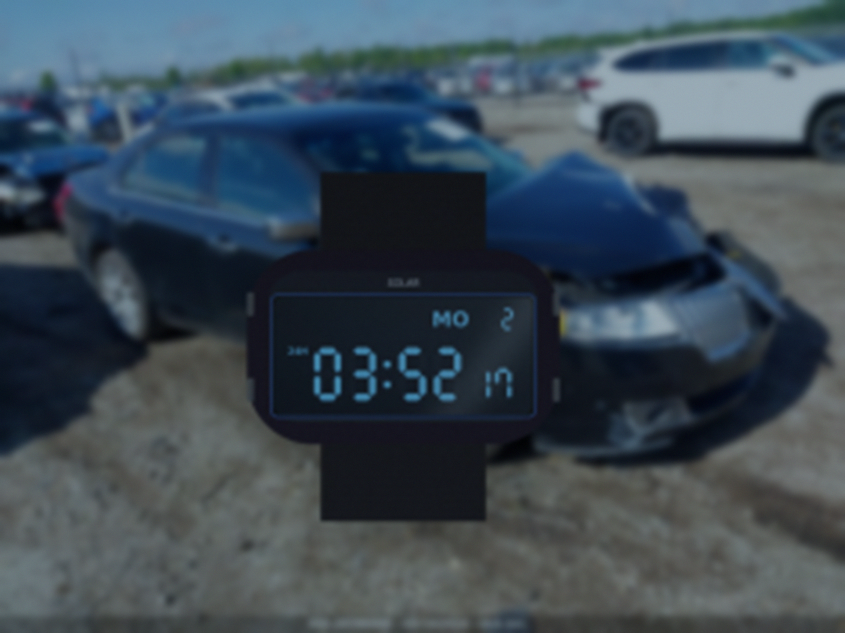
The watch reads 3,52,17
